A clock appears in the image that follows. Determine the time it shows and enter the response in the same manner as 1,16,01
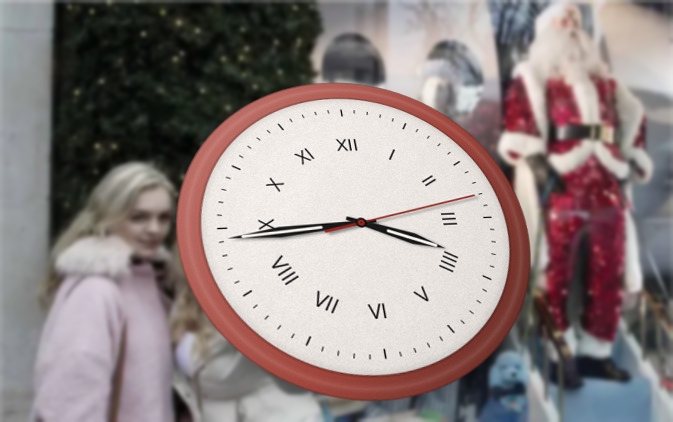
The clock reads 3,44,13
